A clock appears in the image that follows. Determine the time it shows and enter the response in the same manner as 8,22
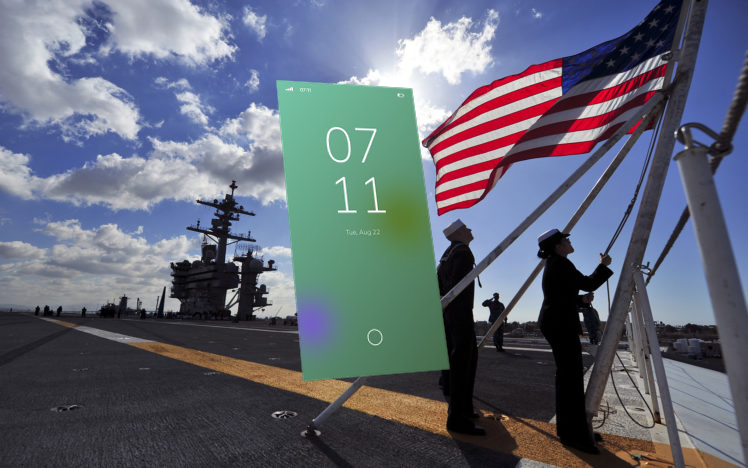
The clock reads 7,11
